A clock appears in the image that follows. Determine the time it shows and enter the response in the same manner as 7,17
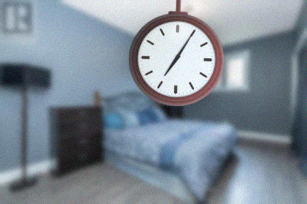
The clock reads 7,05
